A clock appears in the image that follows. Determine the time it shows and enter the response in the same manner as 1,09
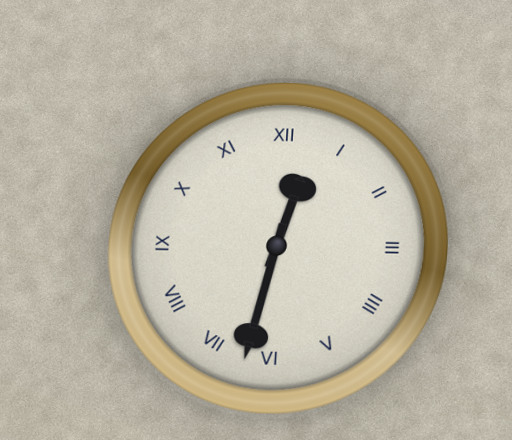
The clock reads 12,32
